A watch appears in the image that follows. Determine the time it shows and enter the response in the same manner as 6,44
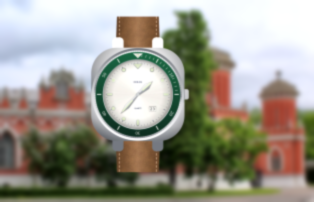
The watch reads 1,37
